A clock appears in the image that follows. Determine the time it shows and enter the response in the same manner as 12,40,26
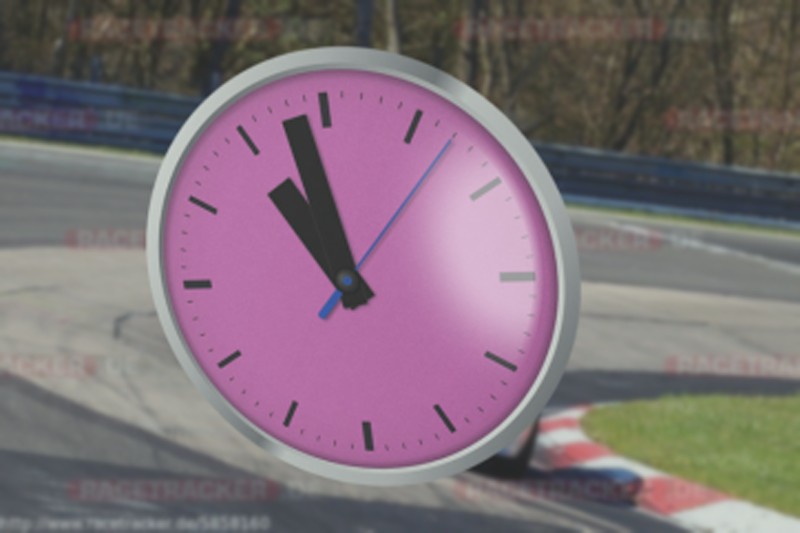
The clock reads 10,58,07
